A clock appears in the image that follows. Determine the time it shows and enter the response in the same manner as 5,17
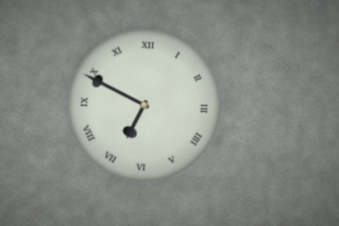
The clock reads 6,49
